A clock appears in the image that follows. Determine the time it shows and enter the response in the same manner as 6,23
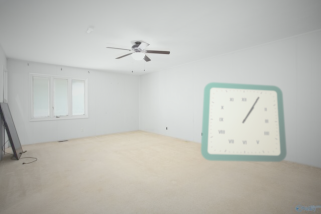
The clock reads 1,05
